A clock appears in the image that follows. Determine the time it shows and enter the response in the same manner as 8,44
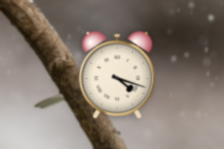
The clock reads 4,18
